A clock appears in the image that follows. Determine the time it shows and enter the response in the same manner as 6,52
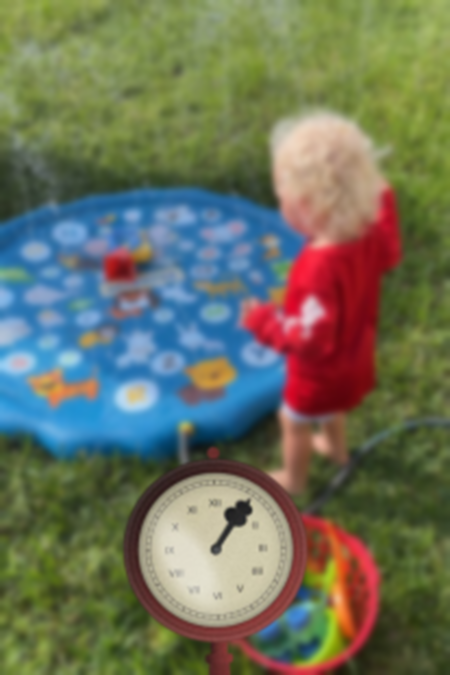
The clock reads 1,06
